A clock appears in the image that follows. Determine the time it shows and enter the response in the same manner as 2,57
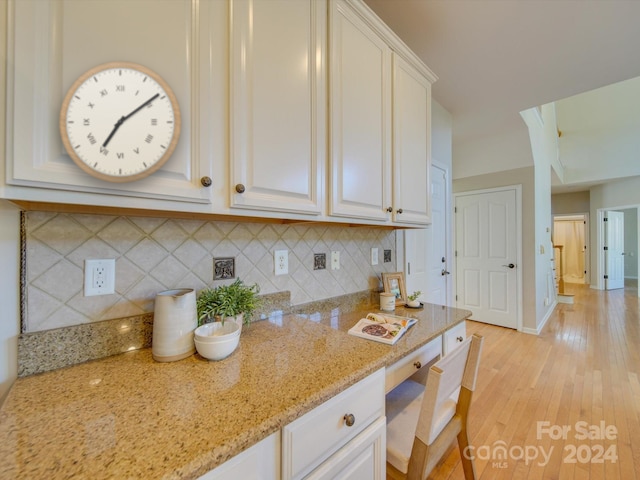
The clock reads 7,09
